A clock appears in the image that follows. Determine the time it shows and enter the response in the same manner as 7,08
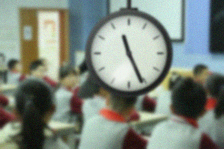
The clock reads 11,26
